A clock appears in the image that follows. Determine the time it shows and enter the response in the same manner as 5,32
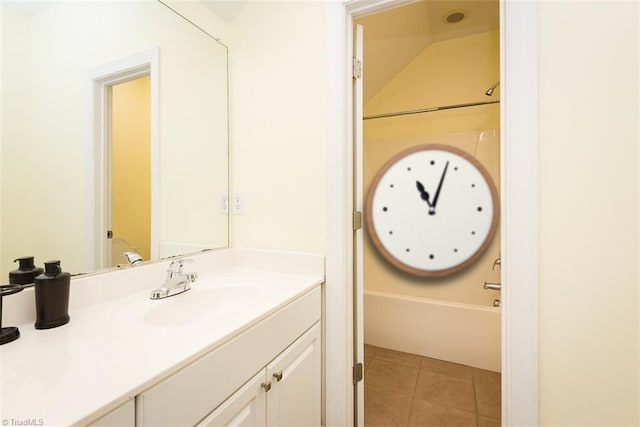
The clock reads 11,03
